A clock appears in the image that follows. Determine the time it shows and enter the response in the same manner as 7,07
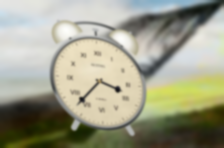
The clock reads 3,37
